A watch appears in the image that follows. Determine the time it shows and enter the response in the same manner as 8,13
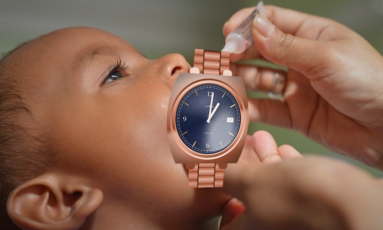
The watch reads 1,01
